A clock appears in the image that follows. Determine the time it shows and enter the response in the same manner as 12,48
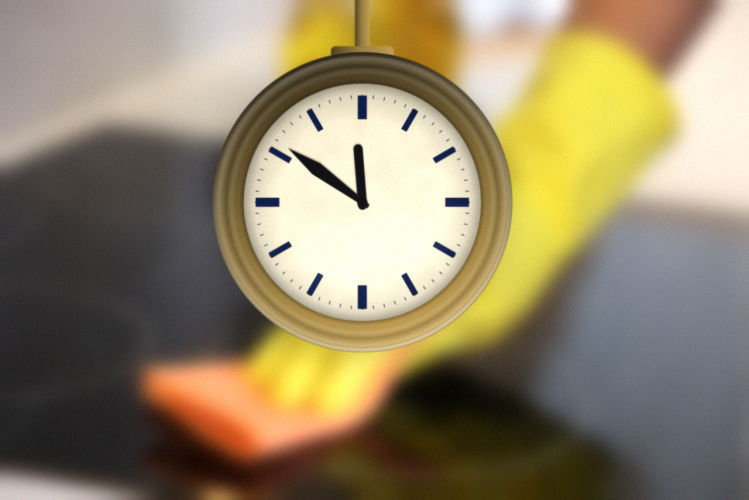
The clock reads 11,51
